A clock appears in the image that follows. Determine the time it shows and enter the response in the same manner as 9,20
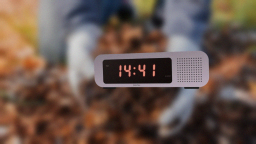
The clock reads 14,41
